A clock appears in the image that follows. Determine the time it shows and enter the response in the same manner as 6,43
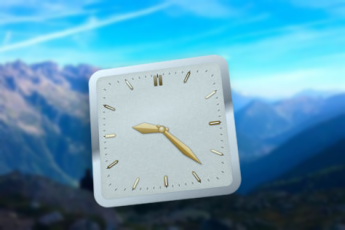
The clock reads 9,23
